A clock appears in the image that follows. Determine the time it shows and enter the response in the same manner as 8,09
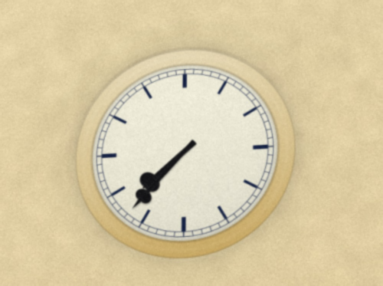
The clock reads 7,37
